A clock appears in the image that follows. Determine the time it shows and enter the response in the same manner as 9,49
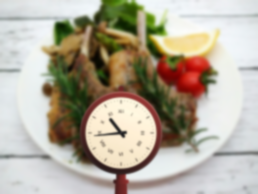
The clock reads 10,44
